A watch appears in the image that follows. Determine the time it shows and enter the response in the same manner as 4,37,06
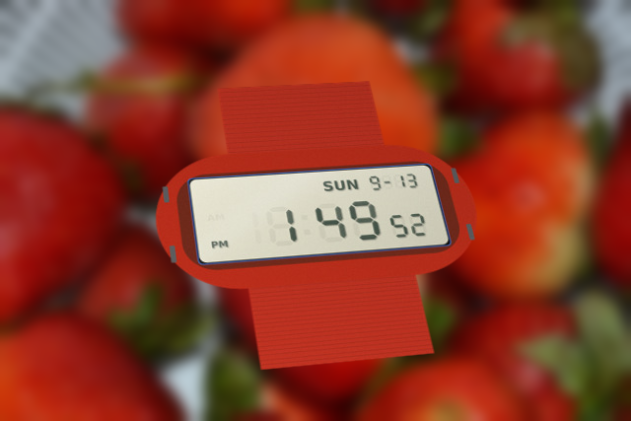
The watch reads 1,49,52
